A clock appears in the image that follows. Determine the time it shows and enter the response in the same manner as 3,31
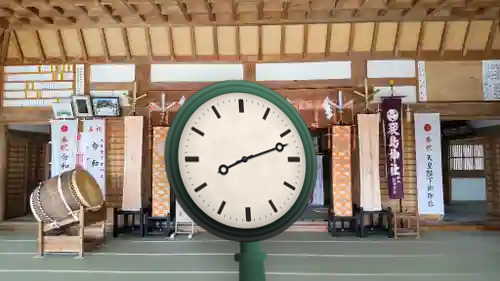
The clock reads 8,12
